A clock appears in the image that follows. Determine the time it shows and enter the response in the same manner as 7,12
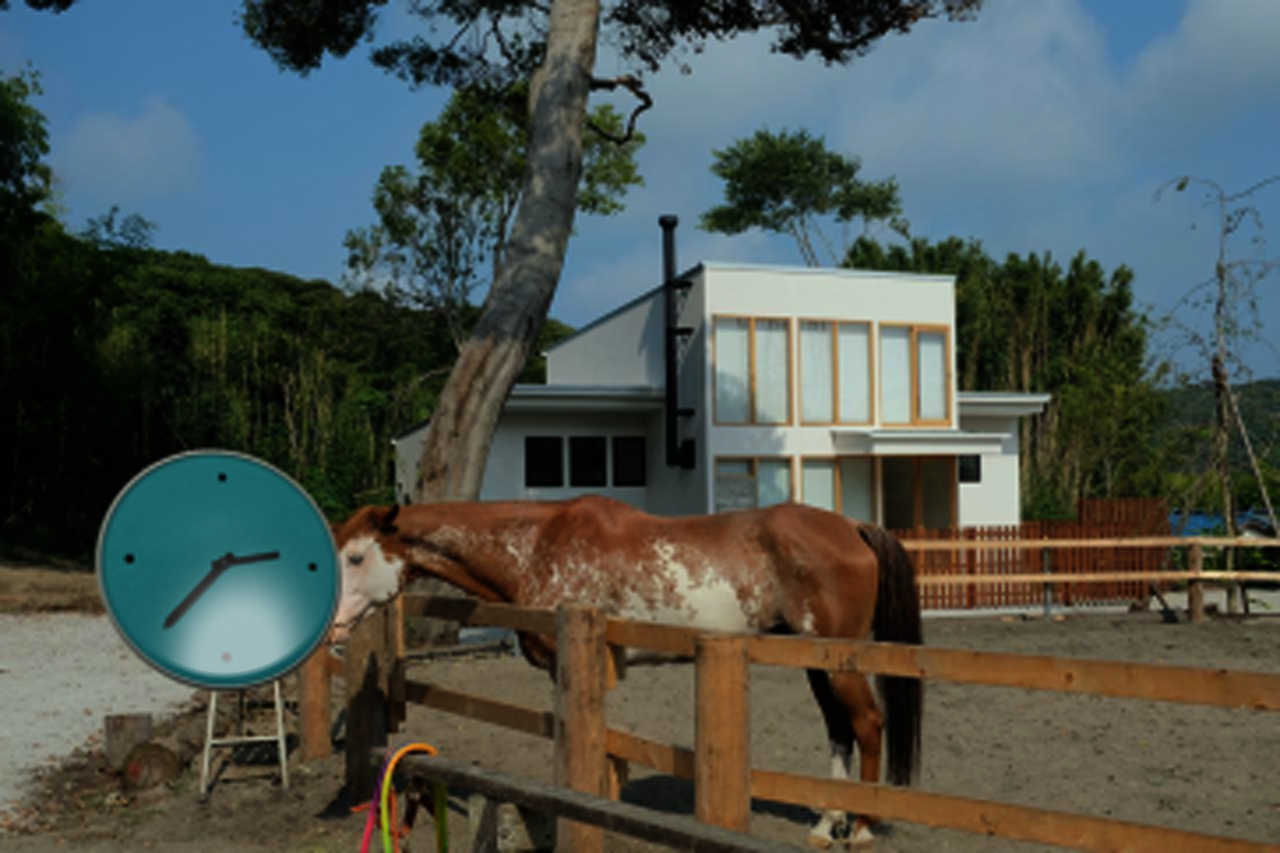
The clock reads 2,37
